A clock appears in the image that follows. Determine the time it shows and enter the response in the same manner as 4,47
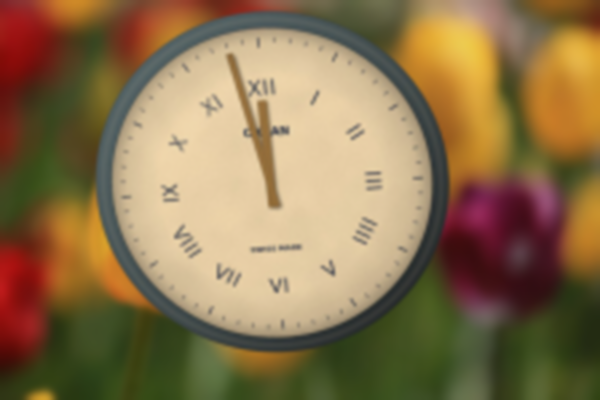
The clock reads 11,58
